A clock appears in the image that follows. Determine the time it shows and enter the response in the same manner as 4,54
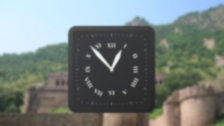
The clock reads 12,53
